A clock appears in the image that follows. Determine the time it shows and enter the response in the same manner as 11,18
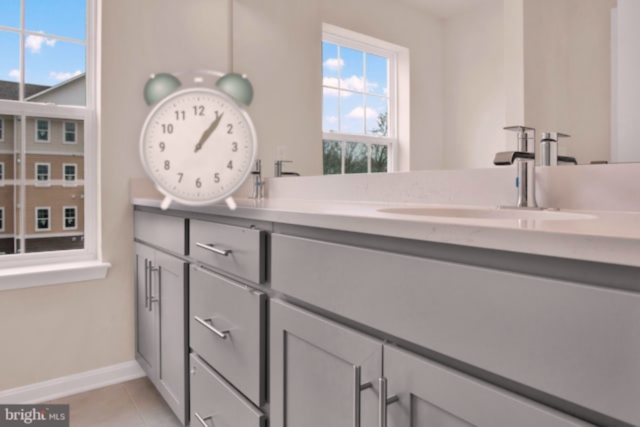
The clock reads 1,06
